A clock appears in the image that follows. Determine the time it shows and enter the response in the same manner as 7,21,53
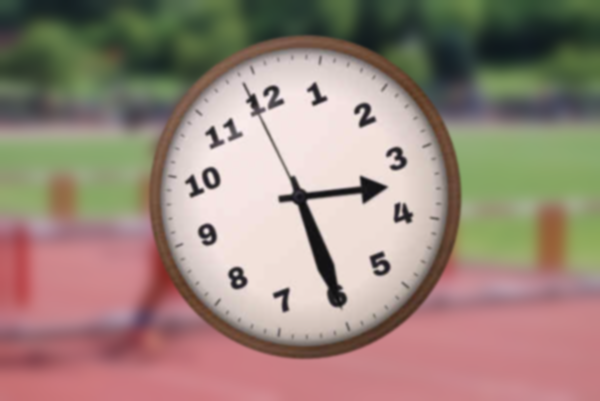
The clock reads 3,29,59
